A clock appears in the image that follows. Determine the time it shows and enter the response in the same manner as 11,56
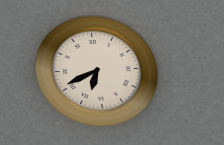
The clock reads 6,41
